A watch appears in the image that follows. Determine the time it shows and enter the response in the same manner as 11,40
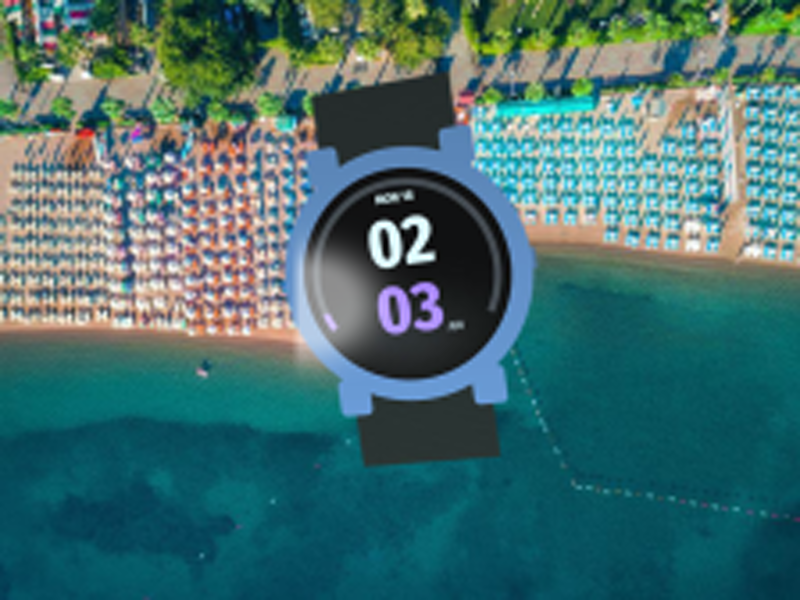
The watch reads 2,03
